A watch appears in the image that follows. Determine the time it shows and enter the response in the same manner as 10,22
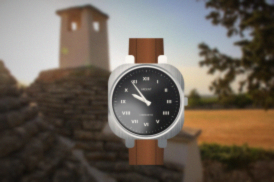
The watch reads 9,54
